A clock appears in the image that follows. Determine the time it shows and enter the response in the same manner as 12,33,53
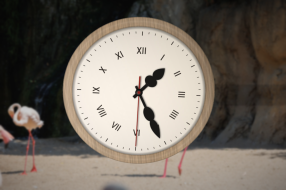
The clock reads 1,25,30
